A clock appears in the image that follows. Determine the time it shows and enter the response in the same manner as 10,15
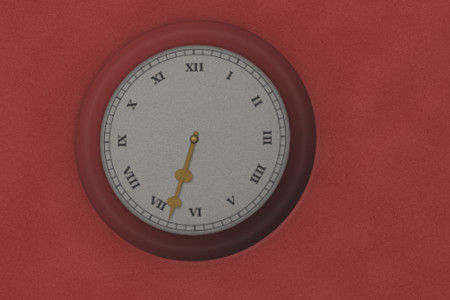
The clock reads 6,33
